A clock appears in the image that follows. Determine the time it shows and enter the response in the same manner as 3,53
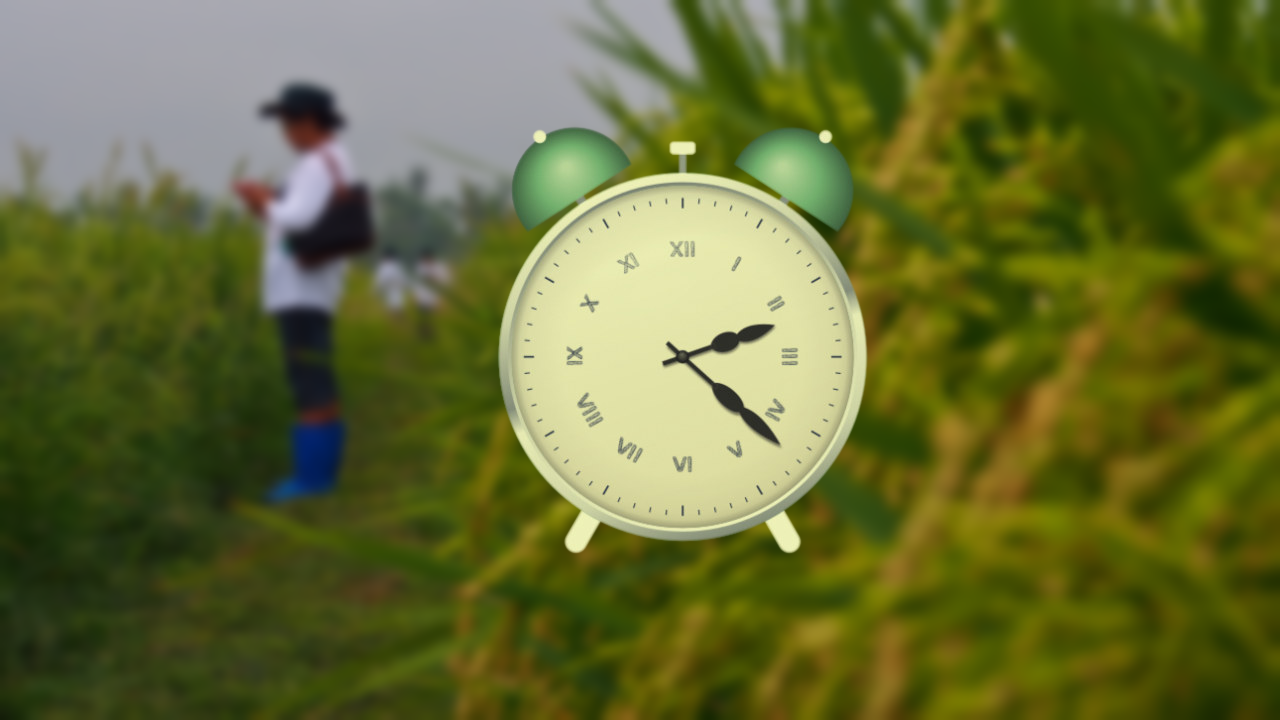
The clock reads 2,22
